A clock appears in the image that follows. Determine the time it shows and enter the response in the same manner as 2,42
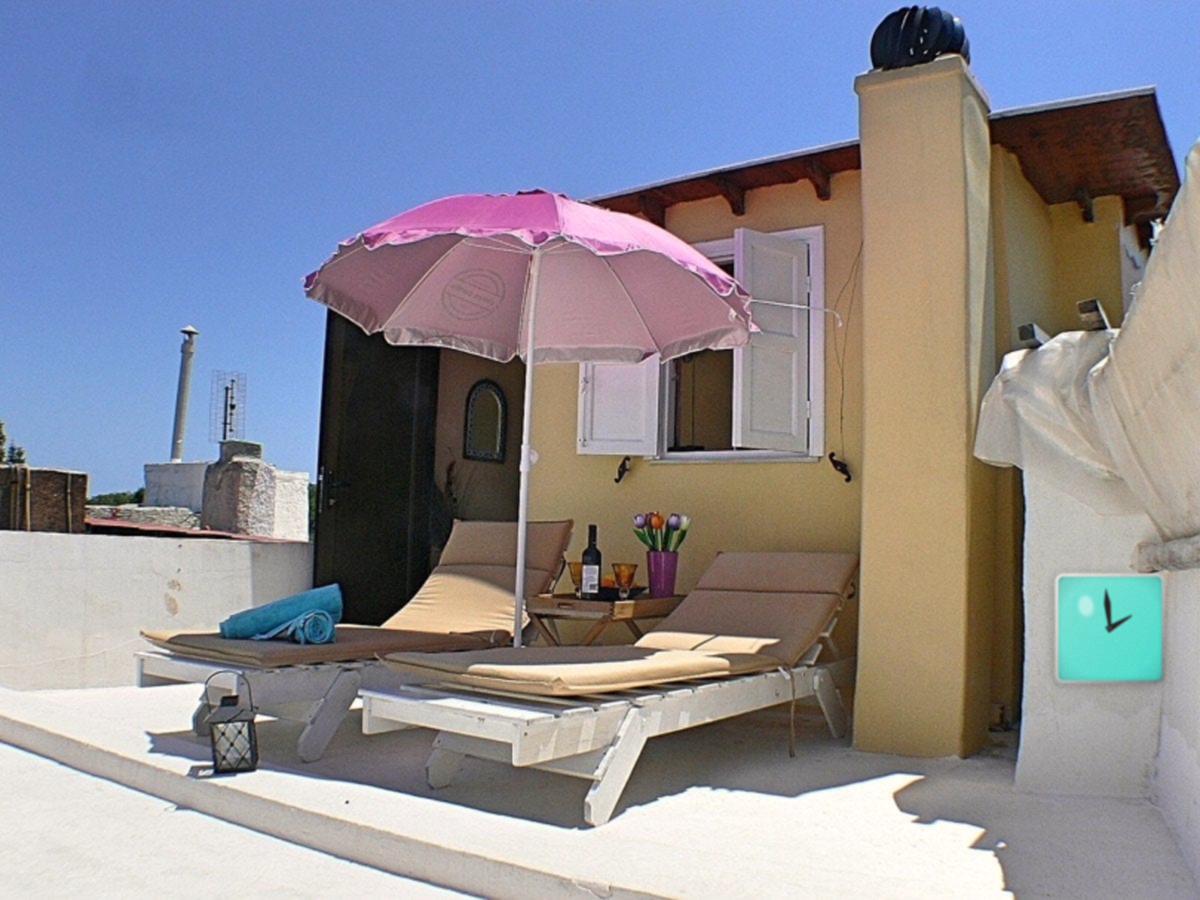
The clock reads 1,59
